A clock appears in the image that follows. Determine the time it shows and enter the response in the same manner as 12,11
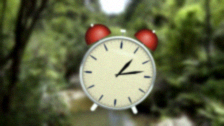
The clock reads 1,13
